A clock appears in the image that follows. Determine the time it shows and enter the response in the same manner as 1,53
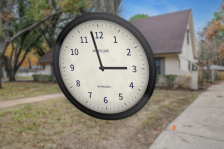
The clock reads 2,58
